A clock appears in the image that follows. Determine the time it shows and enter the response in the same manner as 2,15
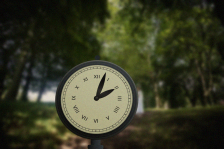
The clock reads 2,03
